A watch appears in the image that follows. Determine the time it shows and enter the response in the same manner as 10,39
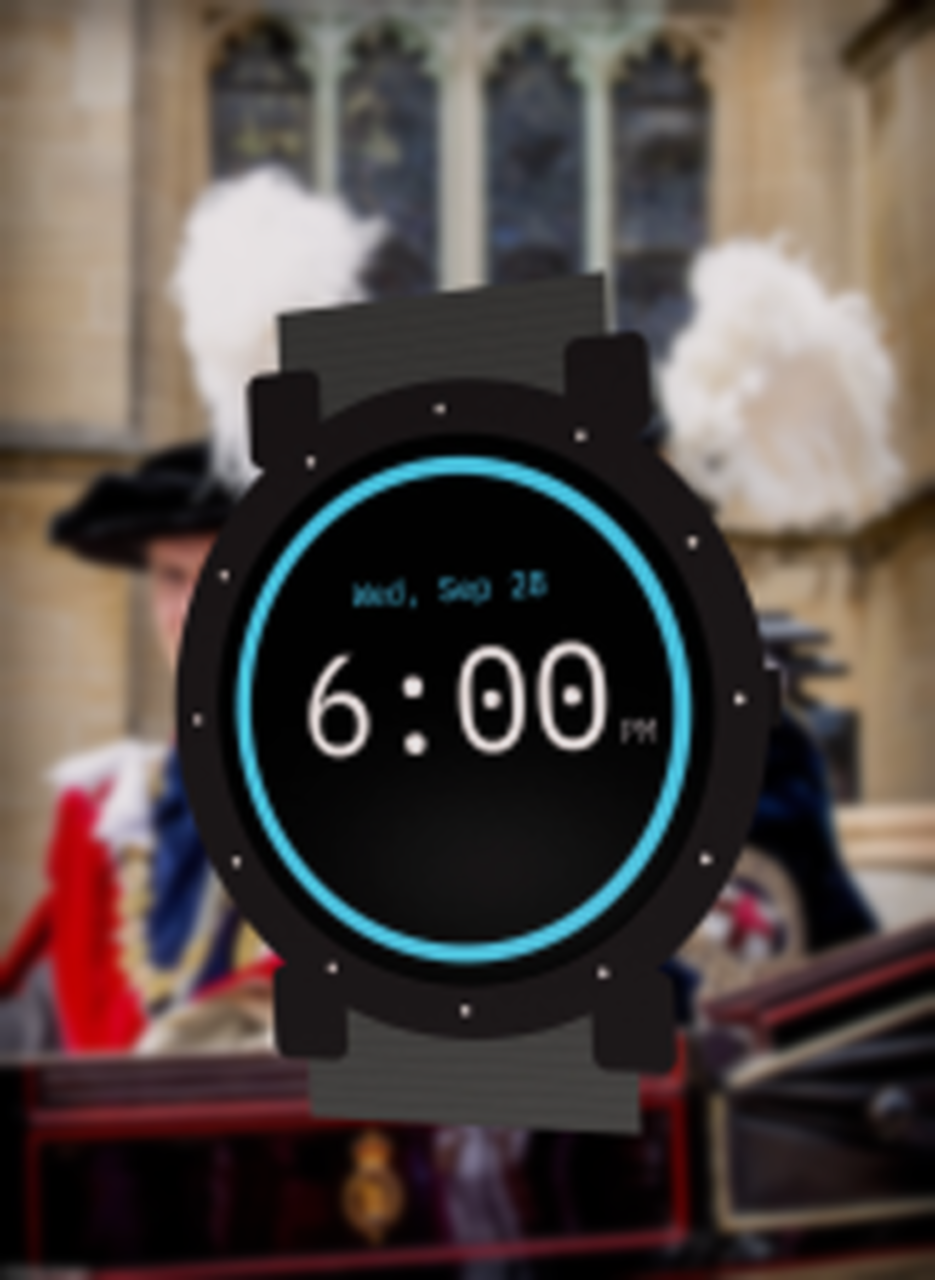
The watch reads 6,00
